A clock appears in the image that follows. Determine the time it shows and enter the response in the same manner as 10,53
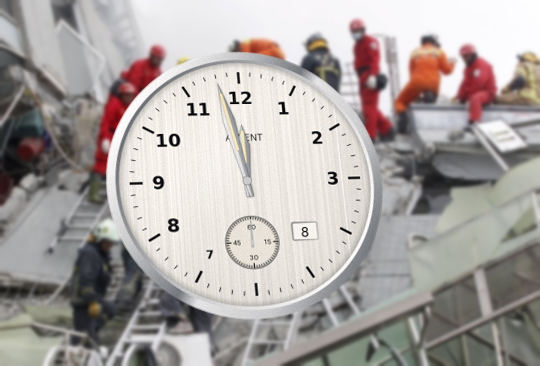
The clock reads 11,58
